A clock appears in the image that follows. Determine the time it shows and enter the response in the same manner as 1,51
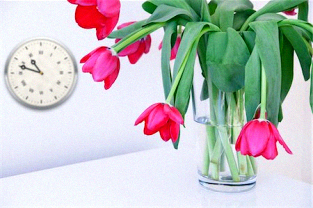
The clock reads 10,48
